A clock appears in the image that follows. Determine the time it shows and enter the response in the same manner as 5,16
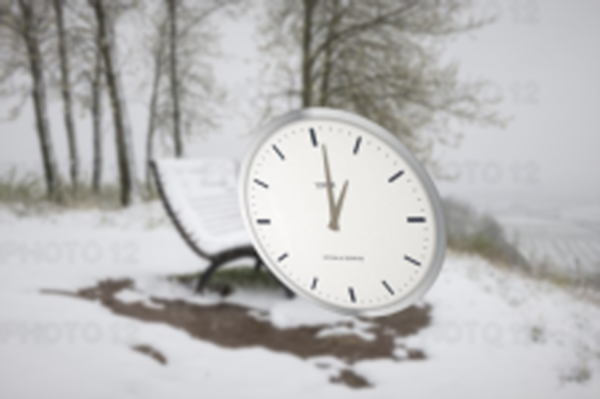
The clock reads 1,01
